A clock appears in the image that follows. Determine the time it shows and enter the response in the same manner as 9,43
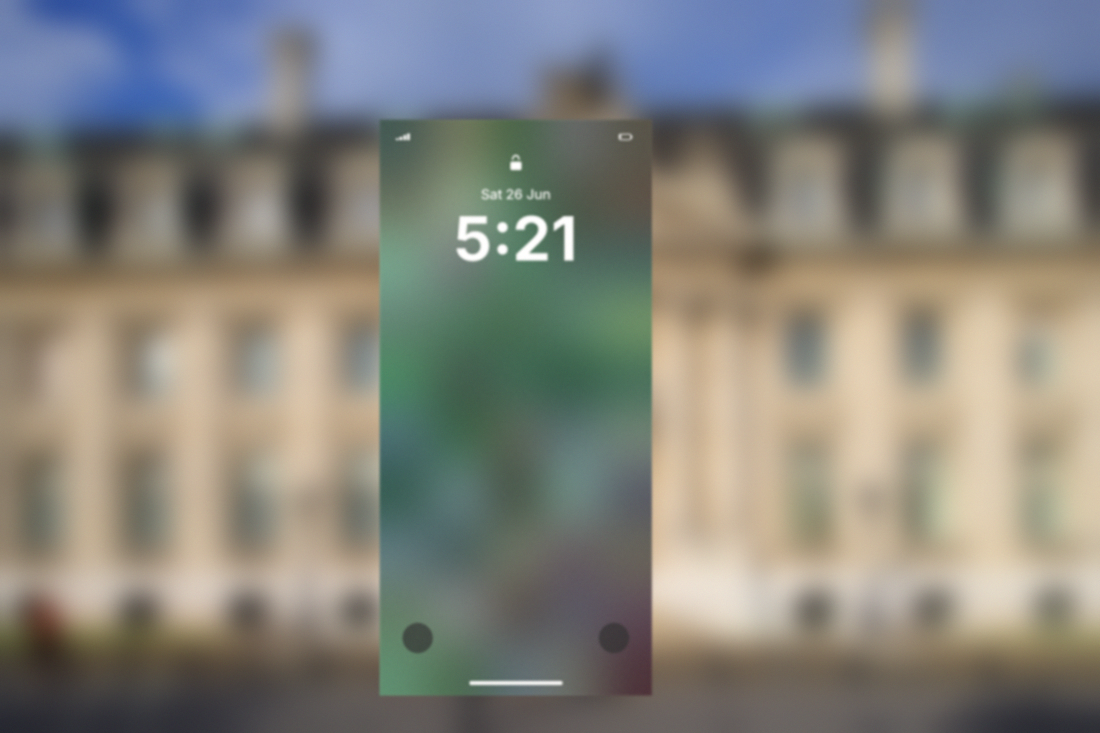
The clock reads 5,21
